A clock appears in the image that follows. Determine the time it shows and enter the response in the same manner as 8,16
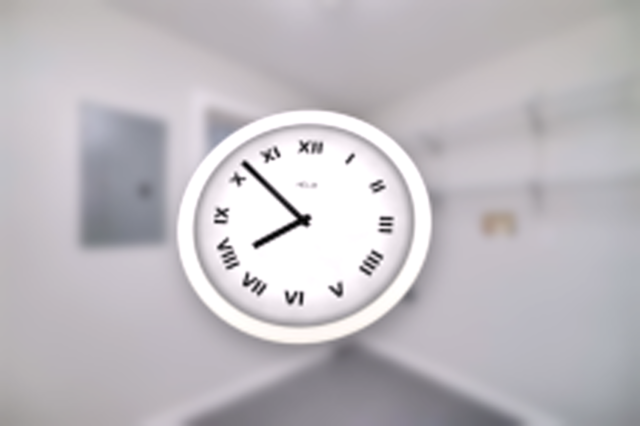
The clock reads 7,52
